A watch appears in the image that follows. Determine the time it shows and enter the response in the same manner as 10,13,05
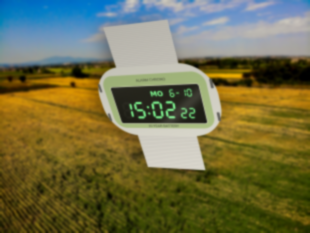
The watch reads 15,02,22
